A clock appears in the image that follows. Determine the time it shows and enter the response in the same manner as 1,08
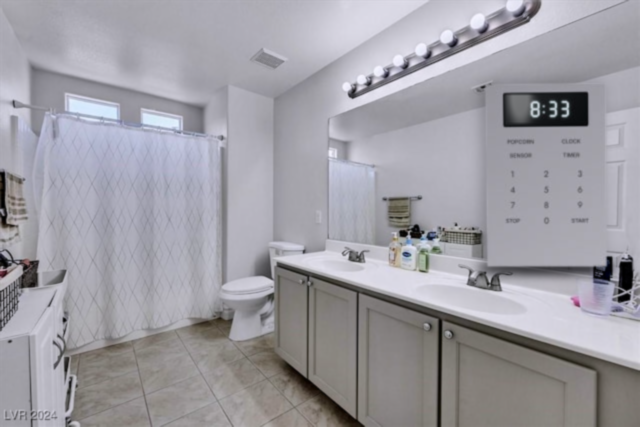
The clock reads 8,33
